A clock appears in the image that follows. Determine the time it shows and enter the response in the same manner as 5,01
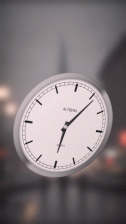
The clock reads 6,06
